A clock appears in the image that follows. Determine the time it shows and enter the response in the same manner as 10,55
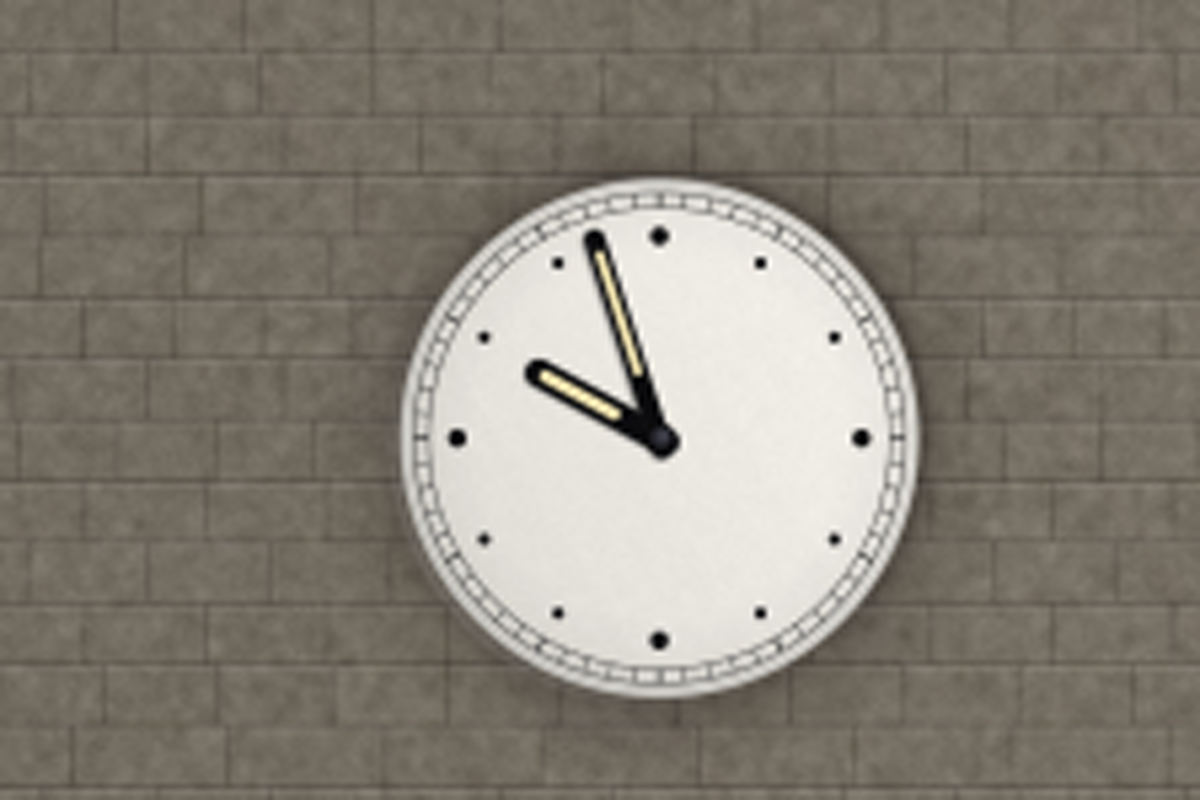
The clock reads 9,57
